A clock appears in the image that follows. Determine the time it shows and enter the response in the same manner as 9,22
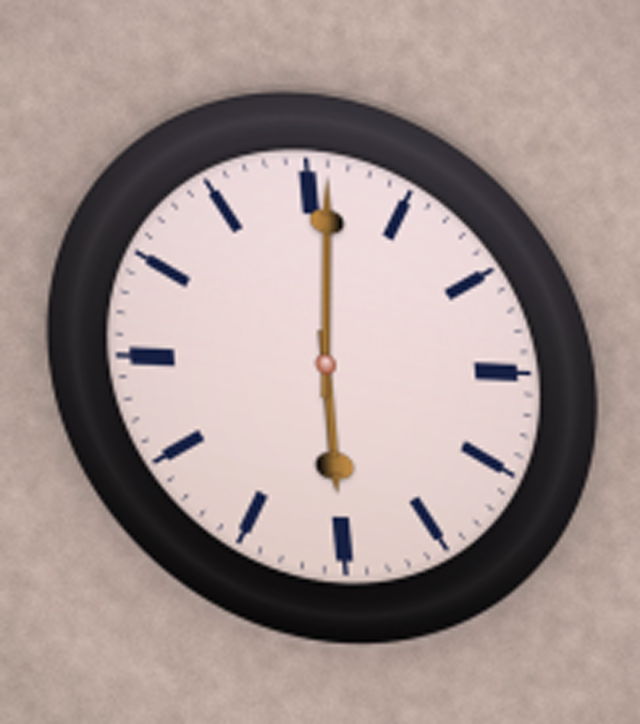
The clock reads 6,01
